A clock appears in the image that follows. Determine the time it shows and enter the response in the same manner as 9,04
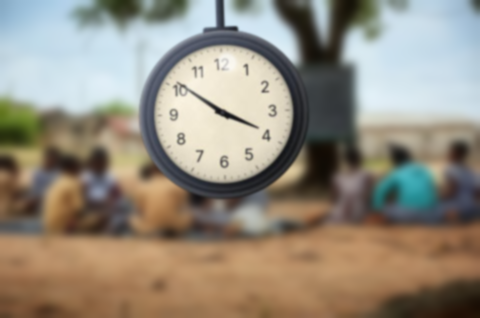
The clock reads 3,51
